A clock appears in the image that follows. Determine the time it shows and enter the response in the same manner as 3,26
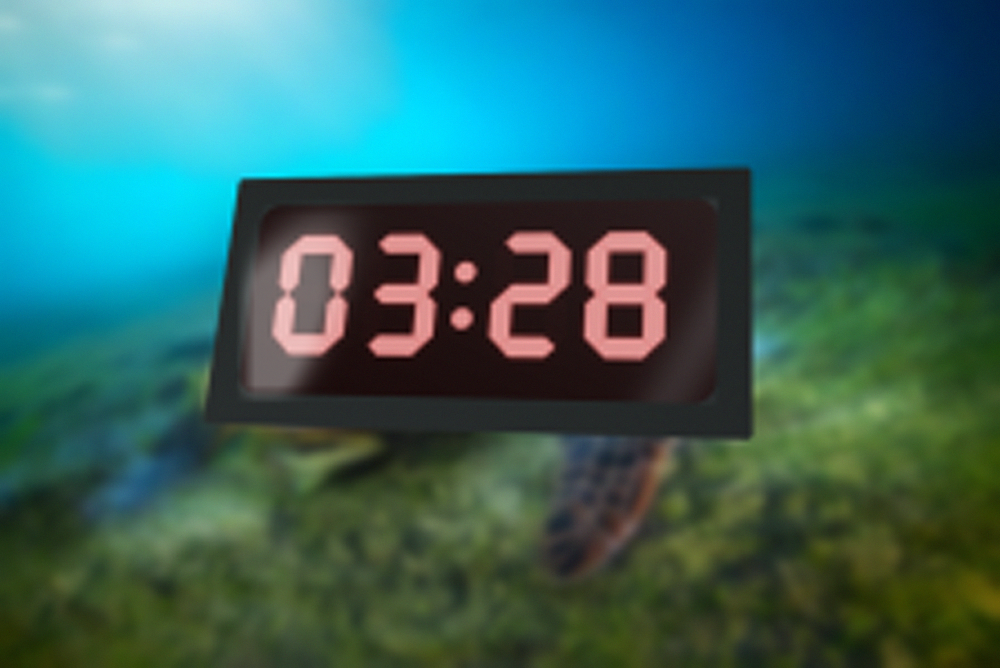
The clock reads 3,28
